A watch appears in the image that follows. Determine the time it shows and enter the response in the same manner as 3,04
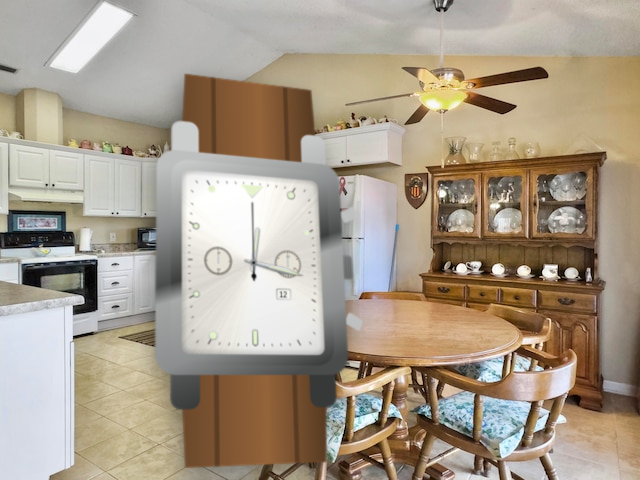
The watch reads 12,17
